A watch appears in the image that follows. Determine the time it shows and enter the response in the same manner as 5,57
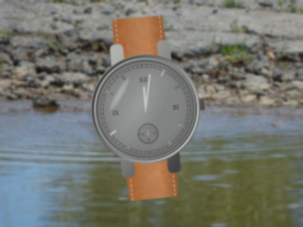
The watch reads 12,02
